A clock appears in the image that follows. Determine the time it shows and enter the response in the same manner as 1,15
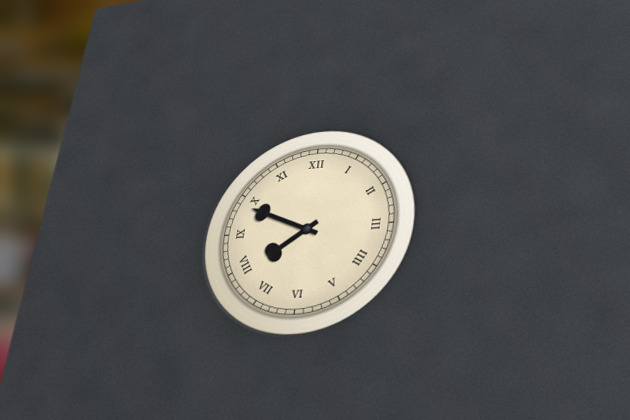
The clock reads 7,49
